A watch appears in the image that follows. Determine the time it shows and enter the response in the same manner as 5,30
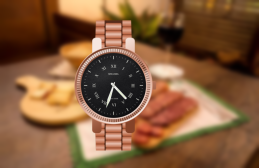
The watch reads 4,33
